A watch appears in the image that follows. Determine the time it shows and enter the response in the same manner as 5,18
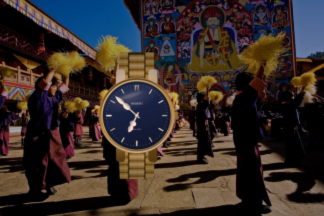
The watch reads 6,52
